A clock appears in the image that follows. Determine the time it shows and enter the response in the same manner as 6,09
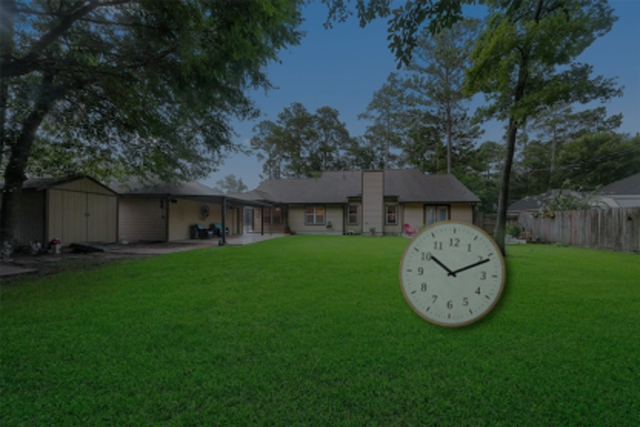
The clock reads 10,11
